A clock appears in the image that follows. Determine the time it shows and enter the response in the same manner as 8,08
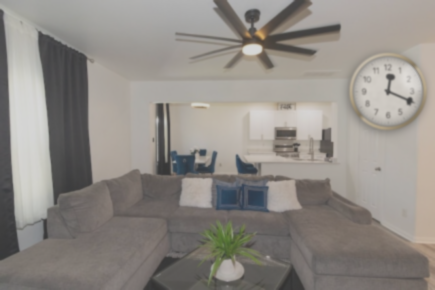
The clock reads 12,19
